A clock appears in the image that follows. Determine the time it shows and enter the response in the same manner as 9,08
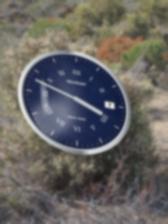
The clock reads 3,48
